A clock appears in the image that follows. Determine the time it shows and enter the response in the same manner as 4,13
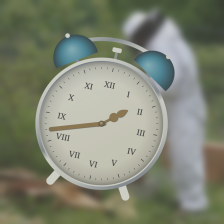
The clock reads 1,42
